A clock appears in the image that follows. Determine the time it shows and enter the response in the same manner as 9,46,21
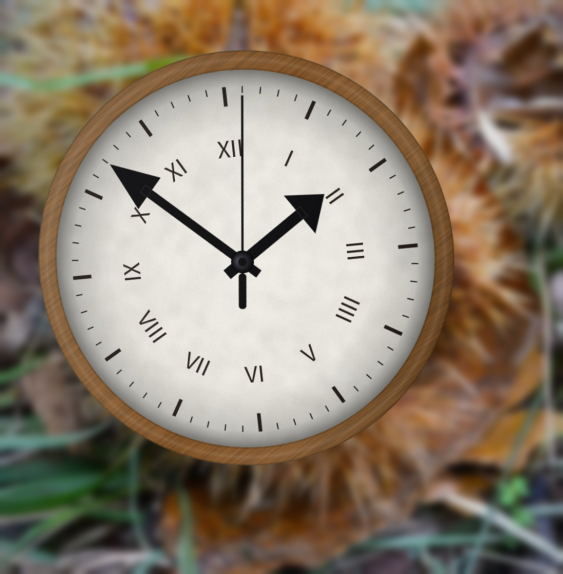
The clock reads 1,52,01
